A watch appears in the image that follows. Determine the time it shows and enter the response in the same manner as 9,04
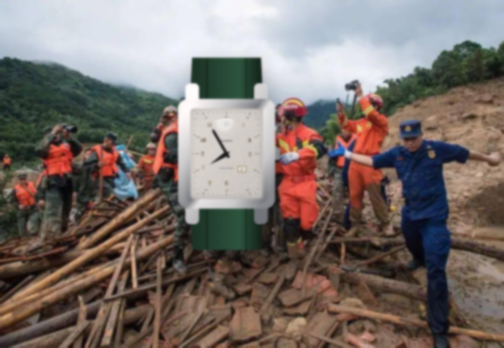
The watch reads 7,55
